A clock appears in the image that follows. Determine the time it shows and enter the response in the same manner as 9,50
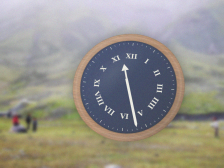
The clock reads 11,27
